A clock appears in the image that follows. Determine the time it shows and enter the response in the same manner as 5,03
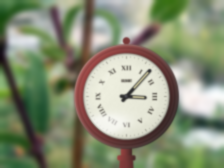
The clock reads 3,07
